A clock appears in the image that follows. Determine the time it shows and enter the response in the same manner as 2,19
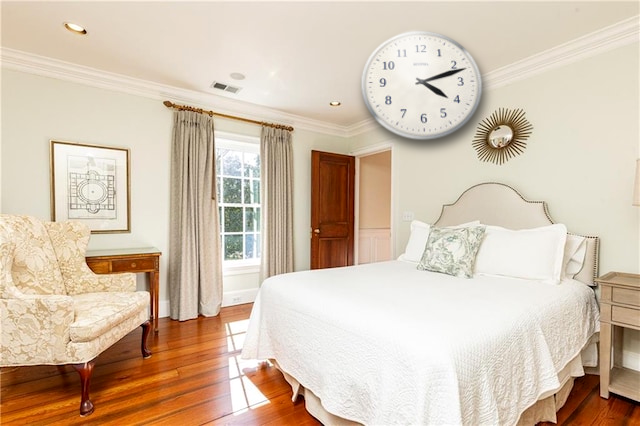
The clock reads 4,12
